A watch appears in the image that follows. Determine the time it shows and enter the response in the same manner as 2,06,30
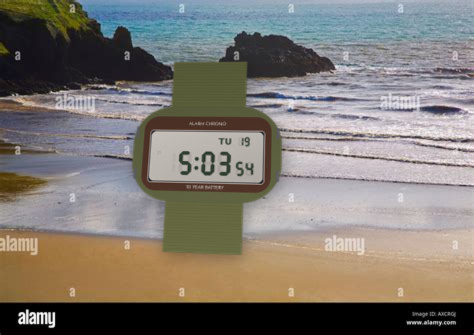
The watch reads 5,03,54
